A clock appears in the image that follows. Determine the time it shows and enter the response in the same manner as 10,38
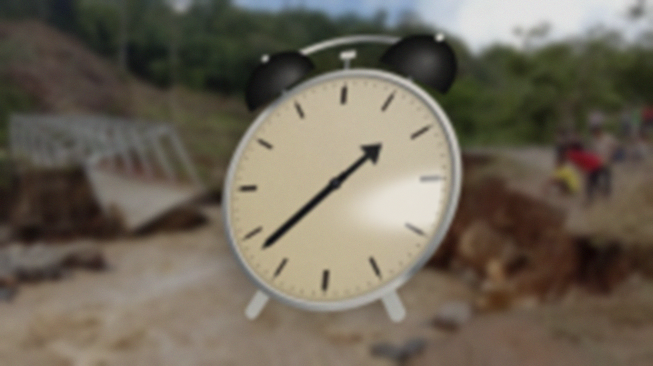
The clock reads 1,38
